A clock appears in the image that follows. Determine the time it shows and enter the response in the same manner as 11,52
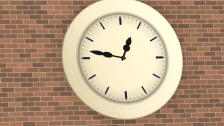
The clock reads 12,47
